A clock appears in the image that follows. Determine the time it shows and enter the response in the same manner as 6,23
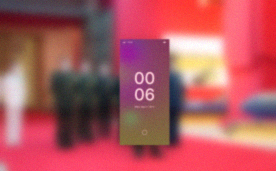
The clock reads 0,06
